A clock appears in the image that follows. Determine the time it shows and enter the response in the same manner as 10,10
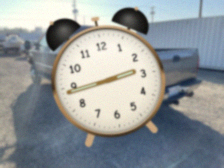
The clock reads 2,44
